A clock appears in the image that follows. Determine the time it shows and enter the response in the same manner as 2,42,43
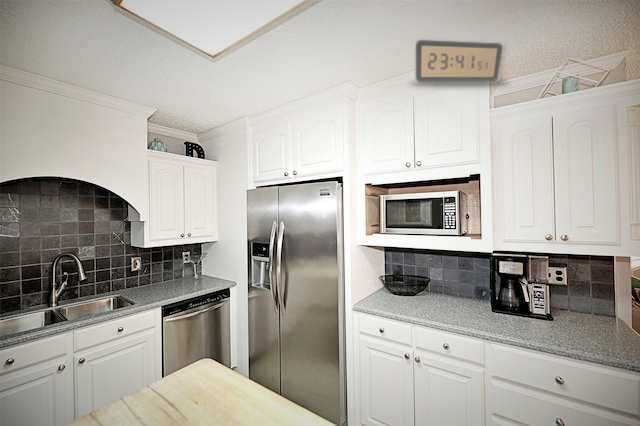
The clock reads 23,41,51
